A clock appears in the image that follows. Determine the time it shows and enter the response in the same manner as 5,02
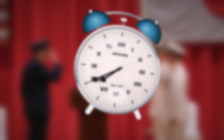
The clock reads 7,40
